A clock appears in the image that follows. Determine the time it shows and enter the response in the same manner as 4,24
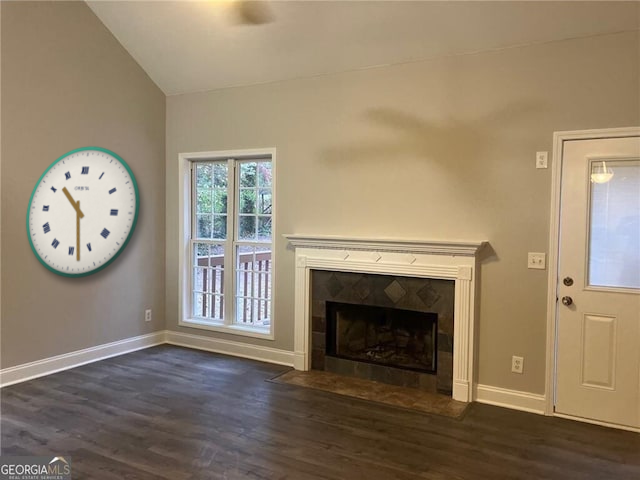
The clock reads 10,28
